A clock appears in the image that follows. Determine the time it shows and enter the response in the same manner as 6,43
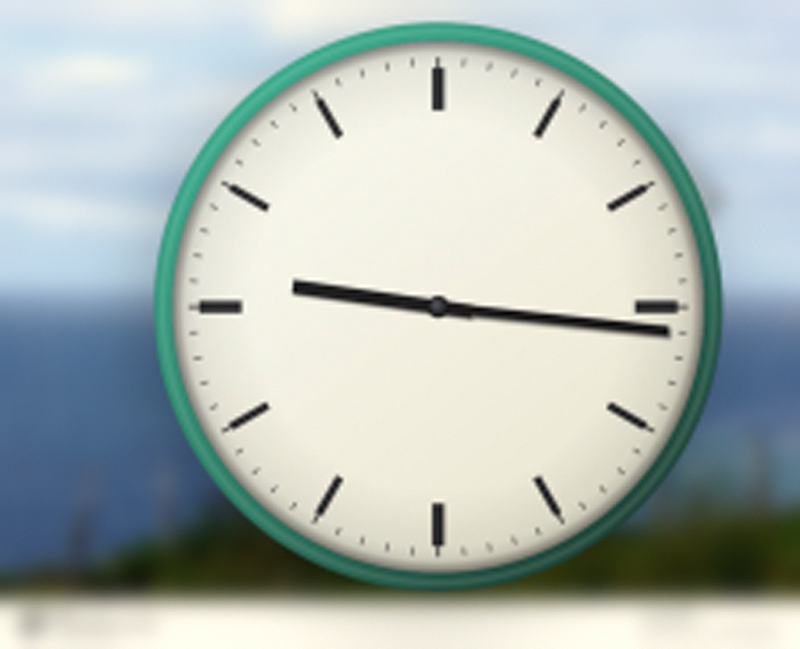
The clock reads 9,16
